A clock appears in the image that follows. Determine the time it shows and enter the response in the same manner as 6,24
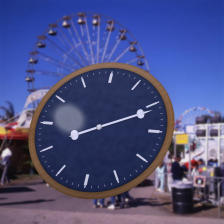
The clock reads 8,11
